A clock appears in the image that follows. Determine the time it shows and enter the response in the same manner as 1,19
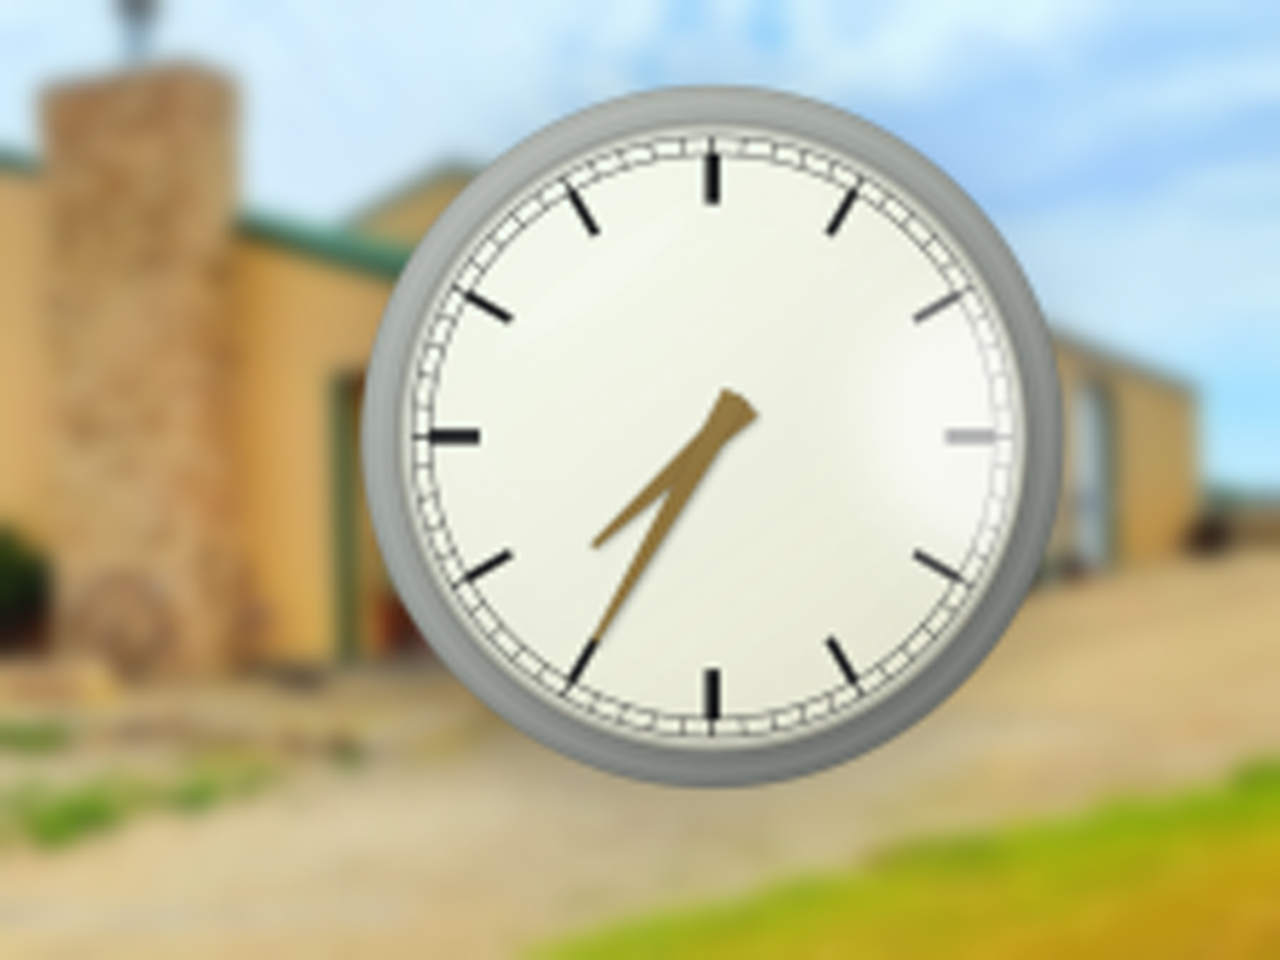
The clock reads 7,35
